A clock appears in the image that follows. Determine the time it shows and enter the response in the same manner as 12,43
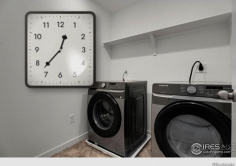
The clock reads 12,37
